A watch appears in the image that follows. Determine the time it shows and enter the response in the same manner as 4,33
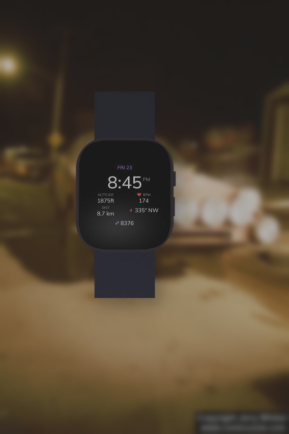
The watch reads 8,45
